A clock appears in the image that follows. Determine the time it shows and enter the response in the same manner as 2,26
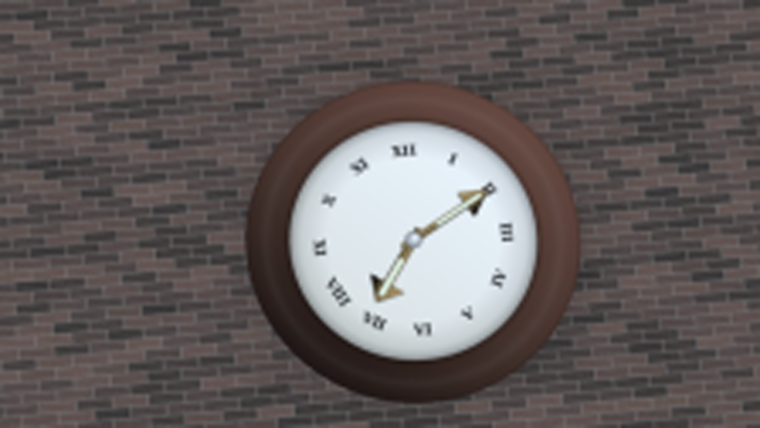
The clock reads 7,10
